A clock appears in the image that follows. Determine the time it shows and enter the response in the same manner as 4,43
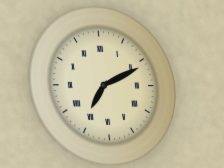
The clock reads 7,11
